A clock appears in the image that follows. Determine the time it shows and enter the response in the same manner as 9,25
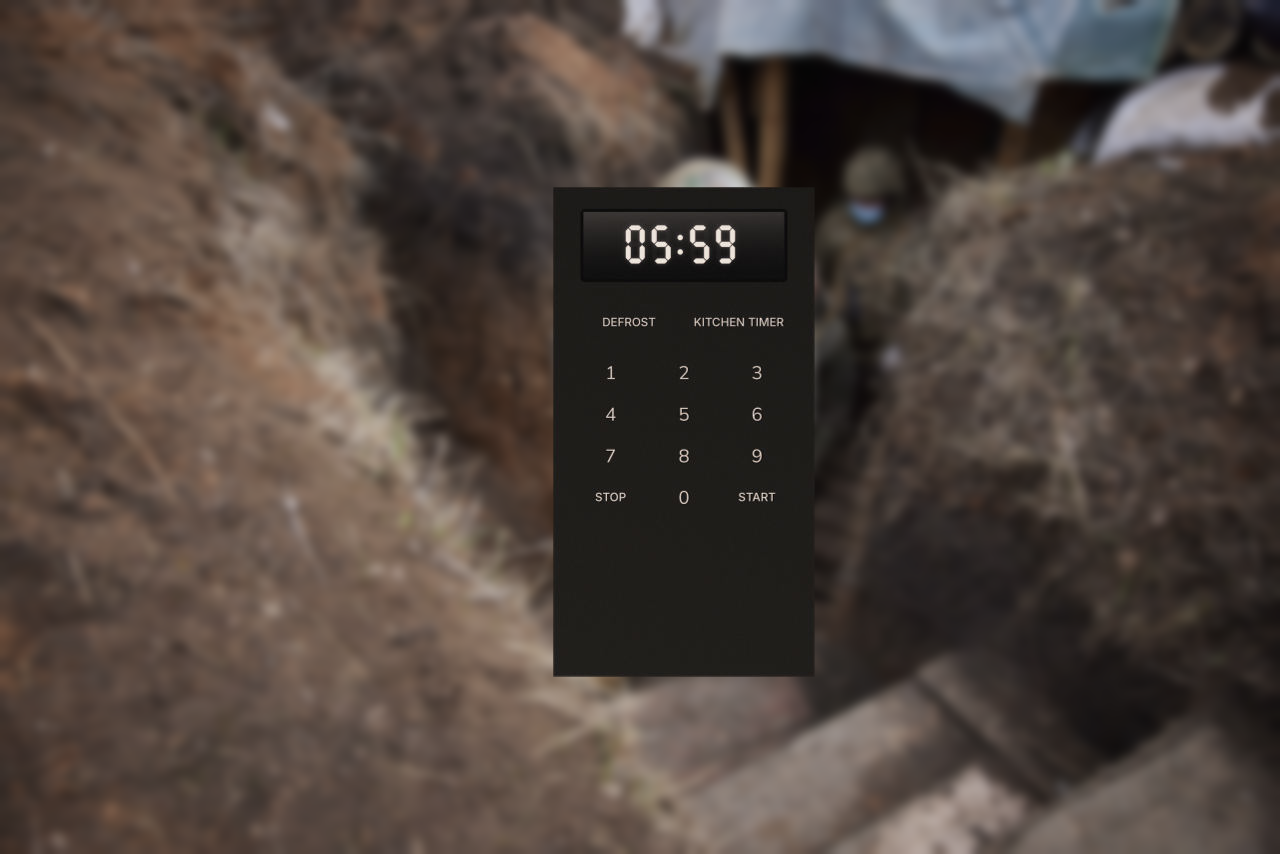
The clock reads 5,59
